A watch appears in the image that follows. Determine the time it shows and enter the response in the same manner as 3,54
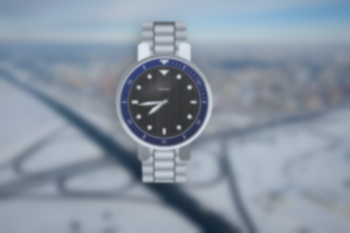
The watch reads 7,44
